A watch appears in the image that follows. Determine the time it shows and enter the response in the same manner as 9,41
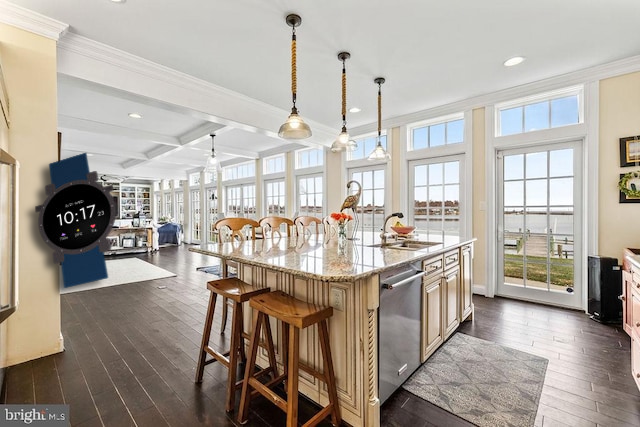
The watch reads 10,17
